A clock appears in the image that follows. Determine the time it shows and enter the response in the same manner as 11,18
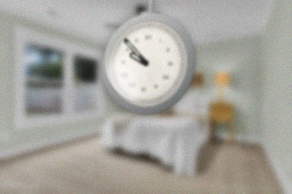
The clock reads 9,52
